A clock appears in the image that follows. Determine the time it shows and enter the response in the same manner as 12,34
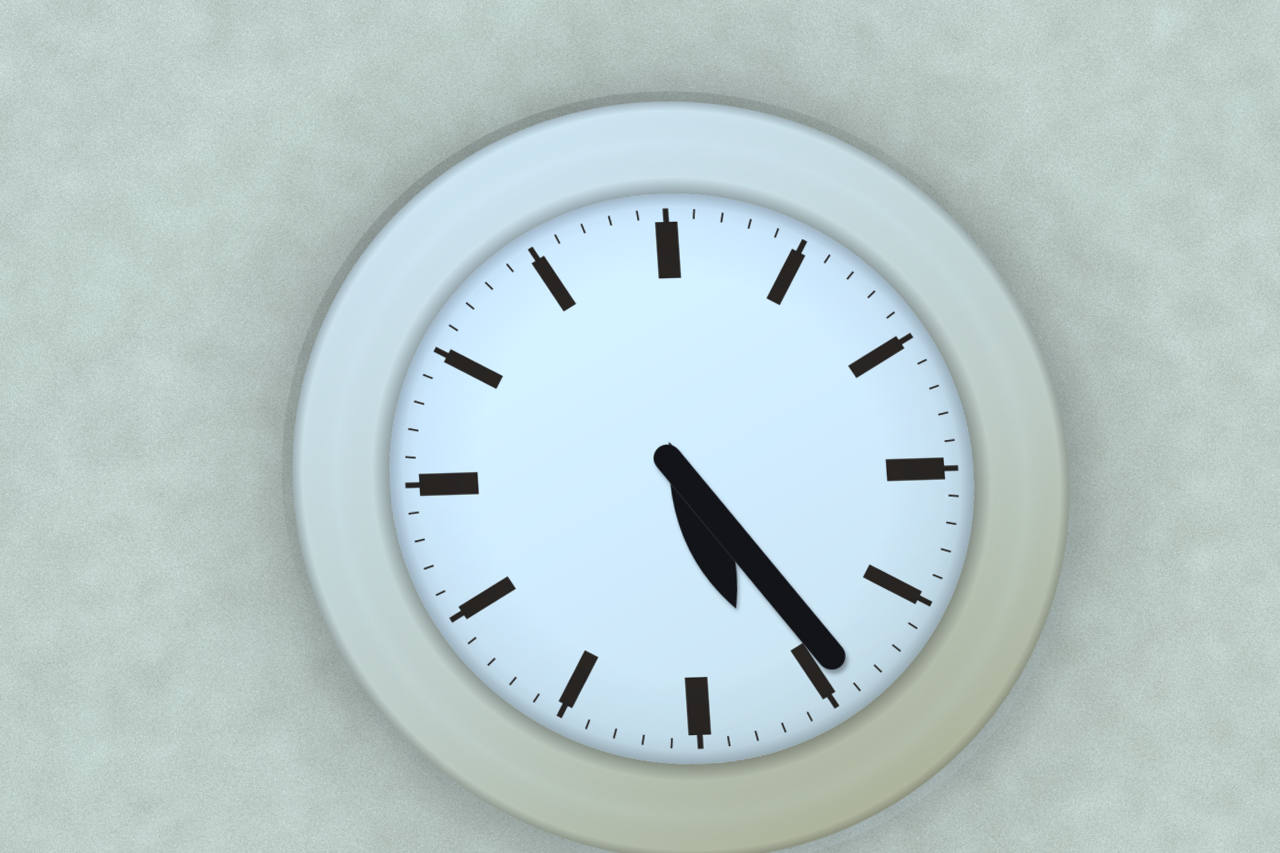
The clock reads 5,24
